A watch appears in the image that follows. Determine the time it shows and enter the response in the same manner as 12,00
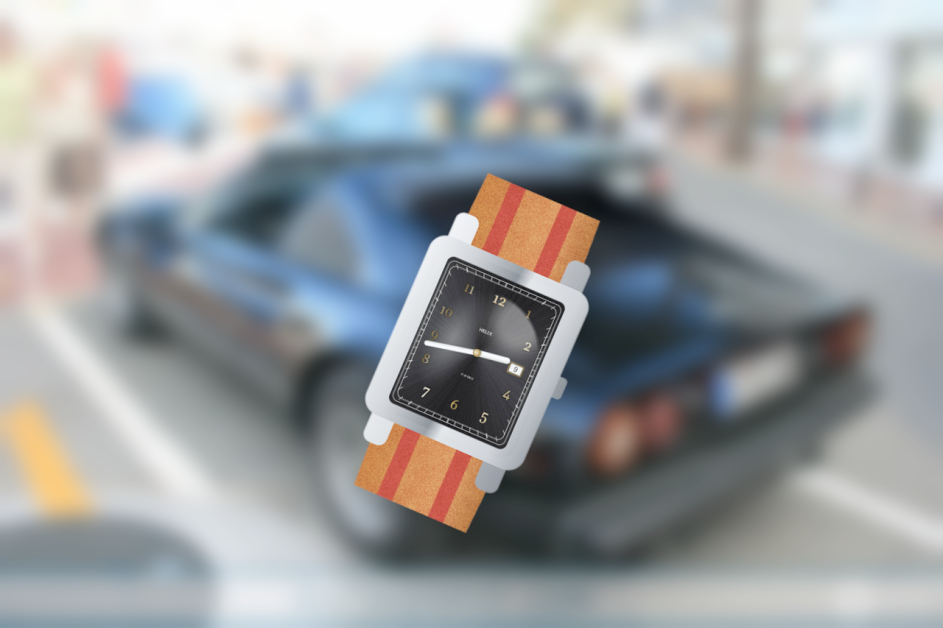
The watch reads 2,43
